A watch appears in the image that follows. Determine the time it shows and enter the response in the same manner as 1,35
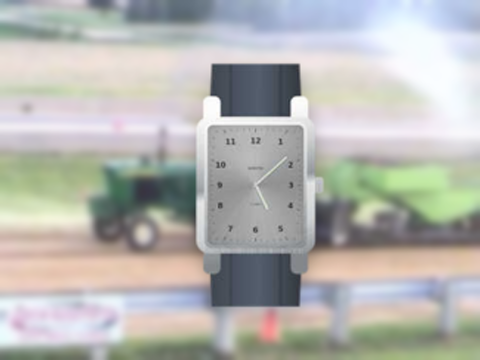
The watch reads 5,08
